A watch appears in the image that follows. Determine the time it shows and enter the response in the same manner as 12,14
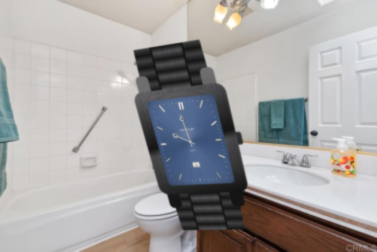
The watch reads 9,59
